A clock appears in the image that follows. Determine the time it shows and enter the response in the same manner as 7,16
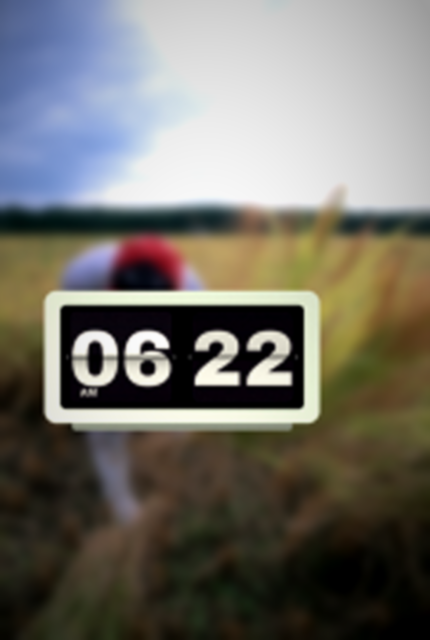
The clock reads 6,22
